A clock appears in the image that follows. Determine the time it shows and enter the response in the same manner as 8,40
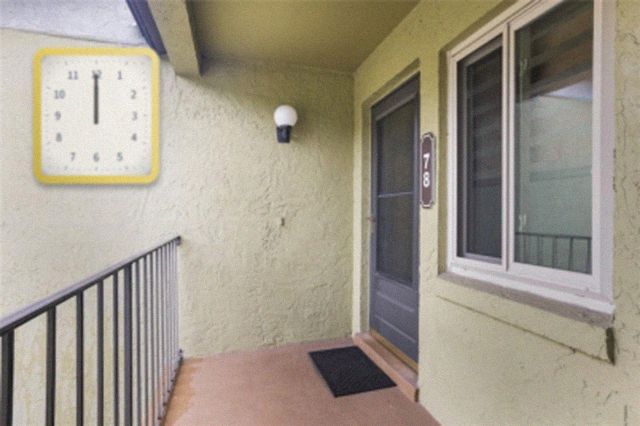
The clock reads 12,00
